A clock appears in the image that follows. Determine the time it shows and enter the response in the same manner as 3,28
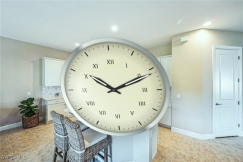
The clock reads 10,11
